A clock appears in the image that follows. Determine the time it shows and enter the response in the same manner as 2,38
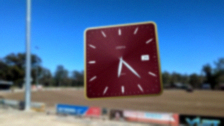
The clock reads 6,23
